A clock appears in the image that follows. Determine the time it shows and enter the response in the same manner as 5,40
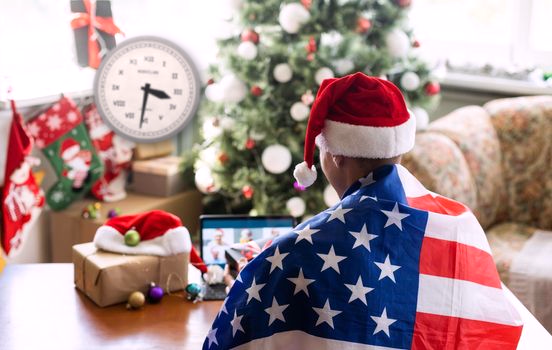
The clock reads 3,31
